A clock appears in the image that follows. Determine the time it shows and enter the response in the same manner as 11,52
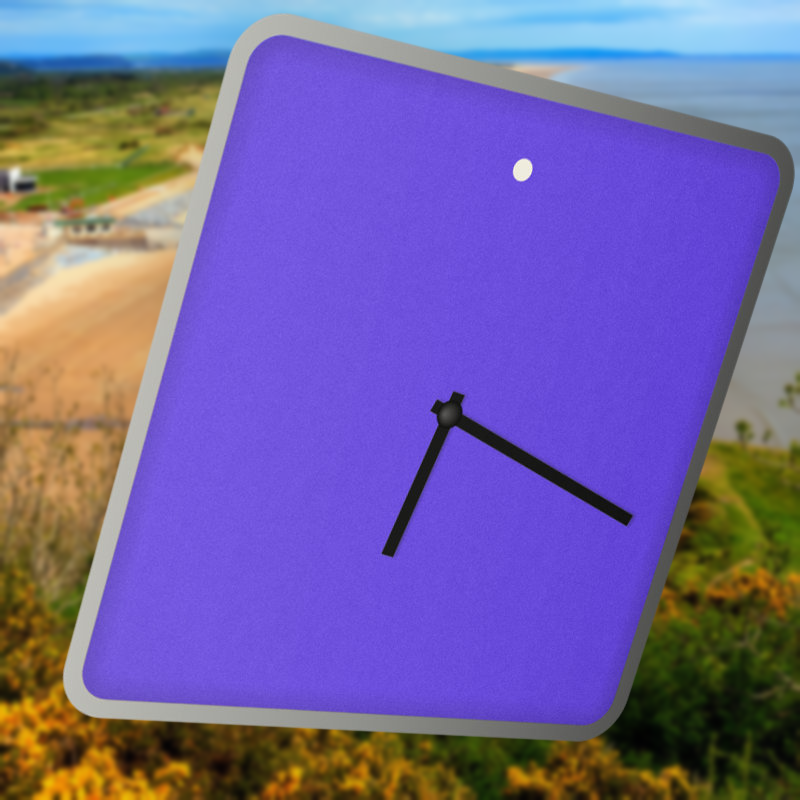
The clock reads 6,18
